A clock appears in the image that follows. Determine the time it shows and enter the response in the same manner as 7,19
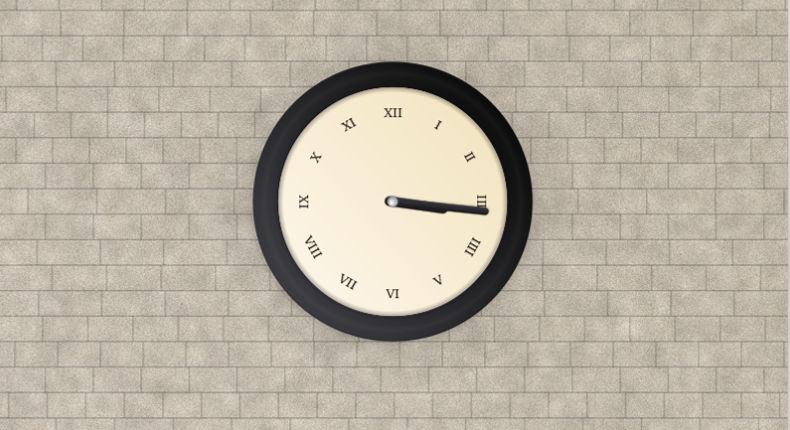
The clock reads 3,16
